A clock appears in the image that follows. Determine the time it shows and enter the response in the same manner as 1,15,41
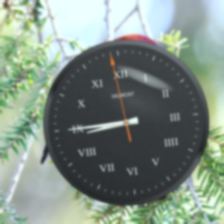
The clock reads 8,44,59
